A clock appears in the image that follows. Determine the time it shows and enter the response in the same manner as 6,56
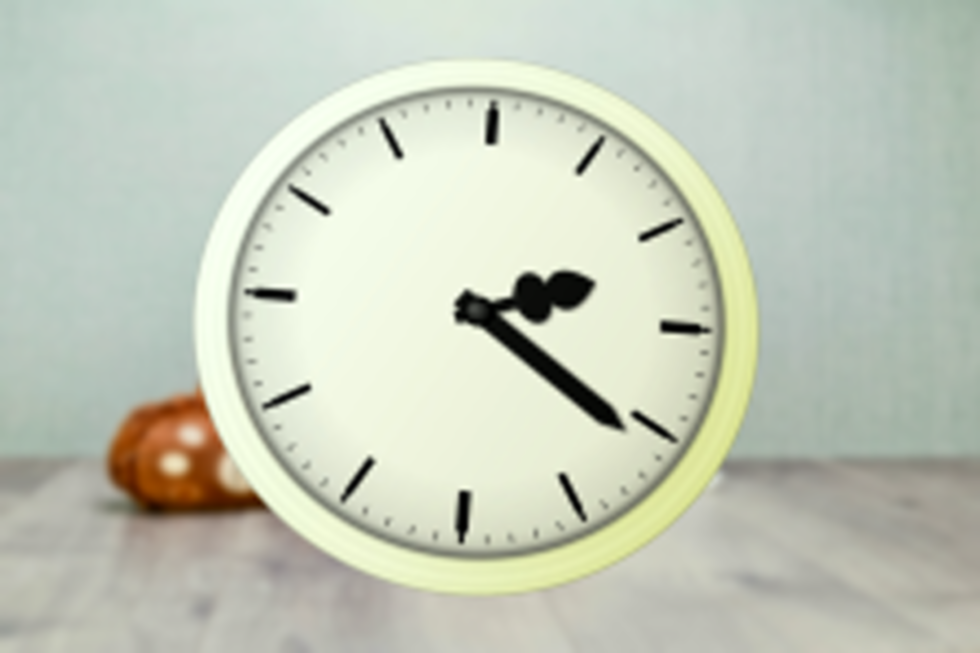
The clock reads 2,21
